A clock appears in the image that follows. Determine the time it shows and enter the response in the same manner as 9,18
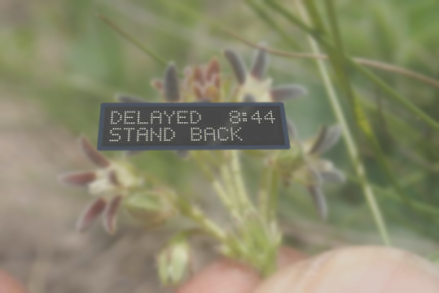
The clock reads 8,44
